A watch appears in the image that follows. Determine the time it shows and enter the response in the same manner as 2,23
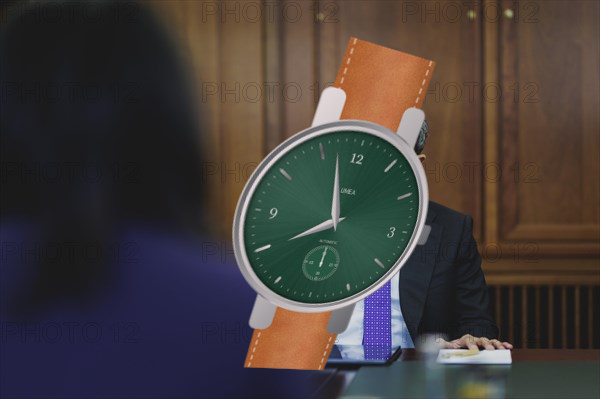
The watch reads 7,57
